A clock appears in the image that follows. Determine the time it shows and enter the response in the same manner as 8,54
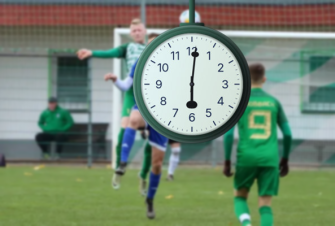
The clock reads 6,01
